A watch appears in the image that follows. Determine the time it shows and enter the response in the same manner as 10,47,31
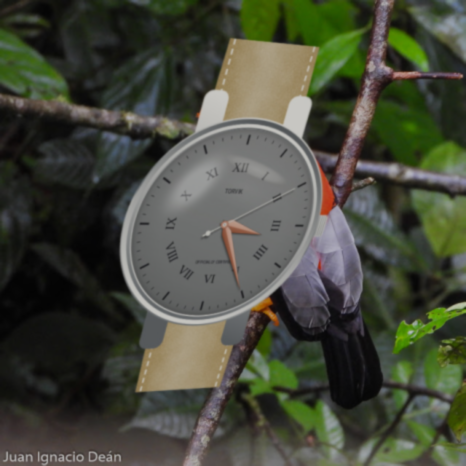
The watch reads 3,25,10
